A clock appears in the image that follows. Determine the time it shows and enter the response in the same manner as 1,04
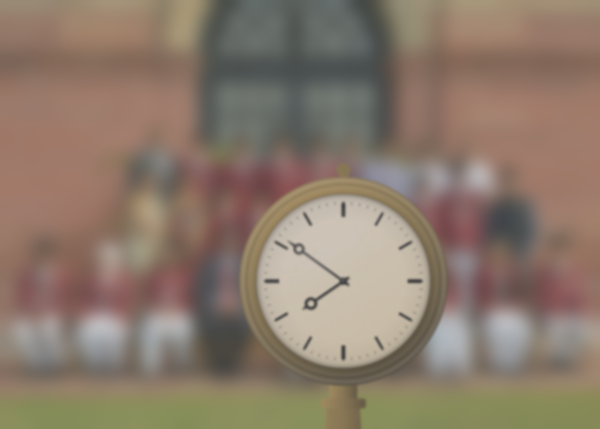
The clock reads 7,51
